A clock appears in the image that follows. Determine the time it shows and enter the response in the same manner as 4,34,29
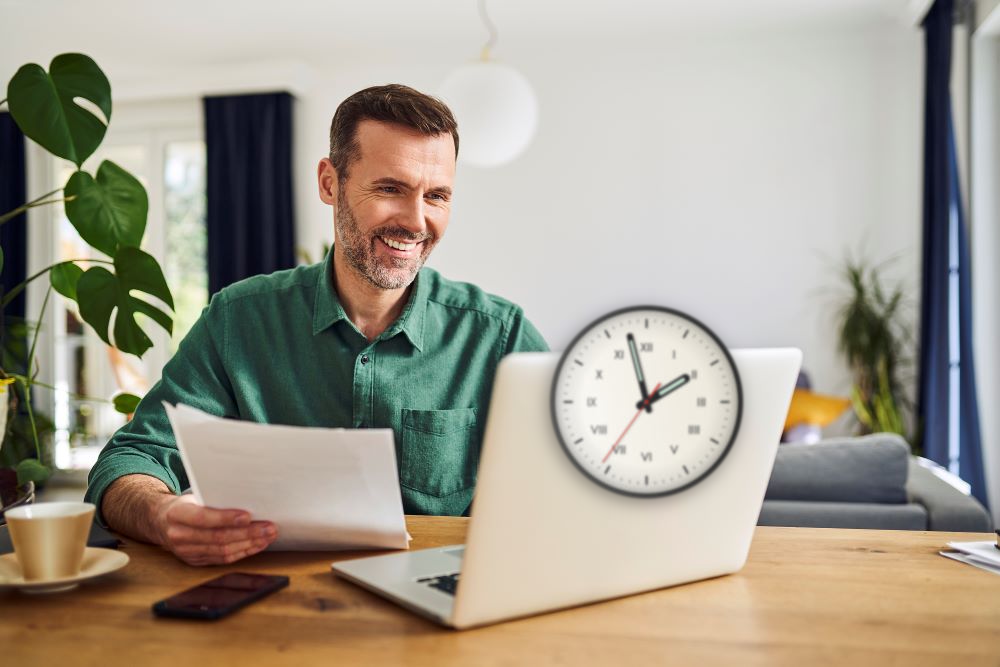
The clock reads 1,57,36
